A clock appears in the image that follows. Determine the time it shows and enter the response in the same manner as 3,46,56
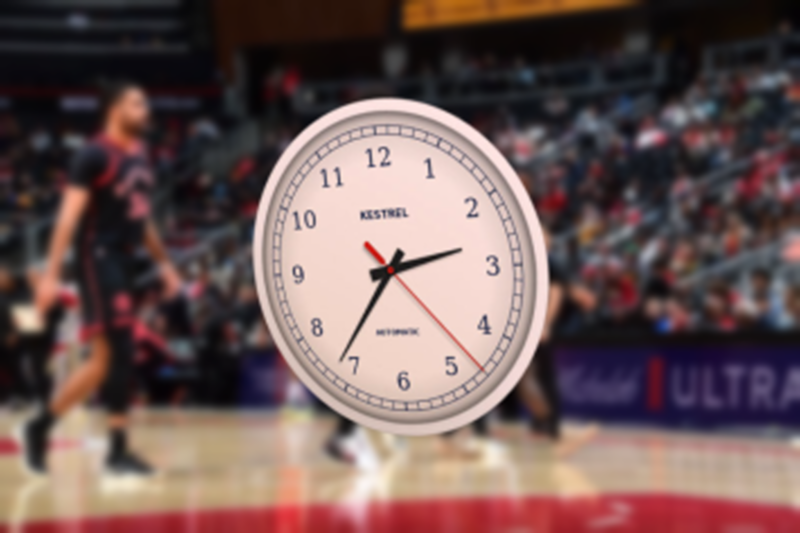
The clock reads 2,36,23
